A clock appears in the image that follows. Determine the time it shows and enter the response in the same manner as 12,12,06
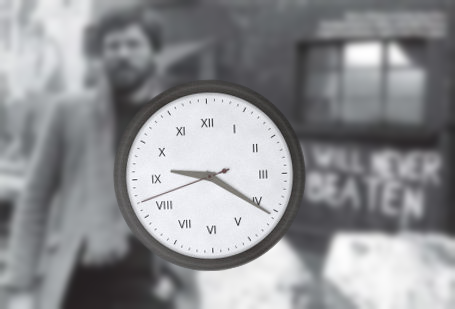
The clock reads 9,20,42
